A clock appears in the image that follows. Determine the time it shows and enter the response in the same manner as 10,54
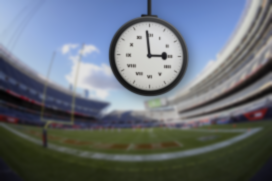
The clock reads 2,59
